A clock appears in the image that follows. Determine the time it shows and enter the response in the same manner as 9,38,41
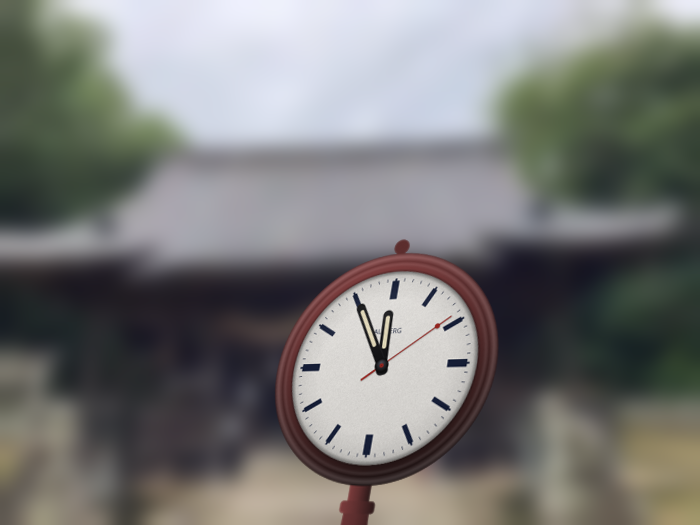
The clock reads 11,55,09
